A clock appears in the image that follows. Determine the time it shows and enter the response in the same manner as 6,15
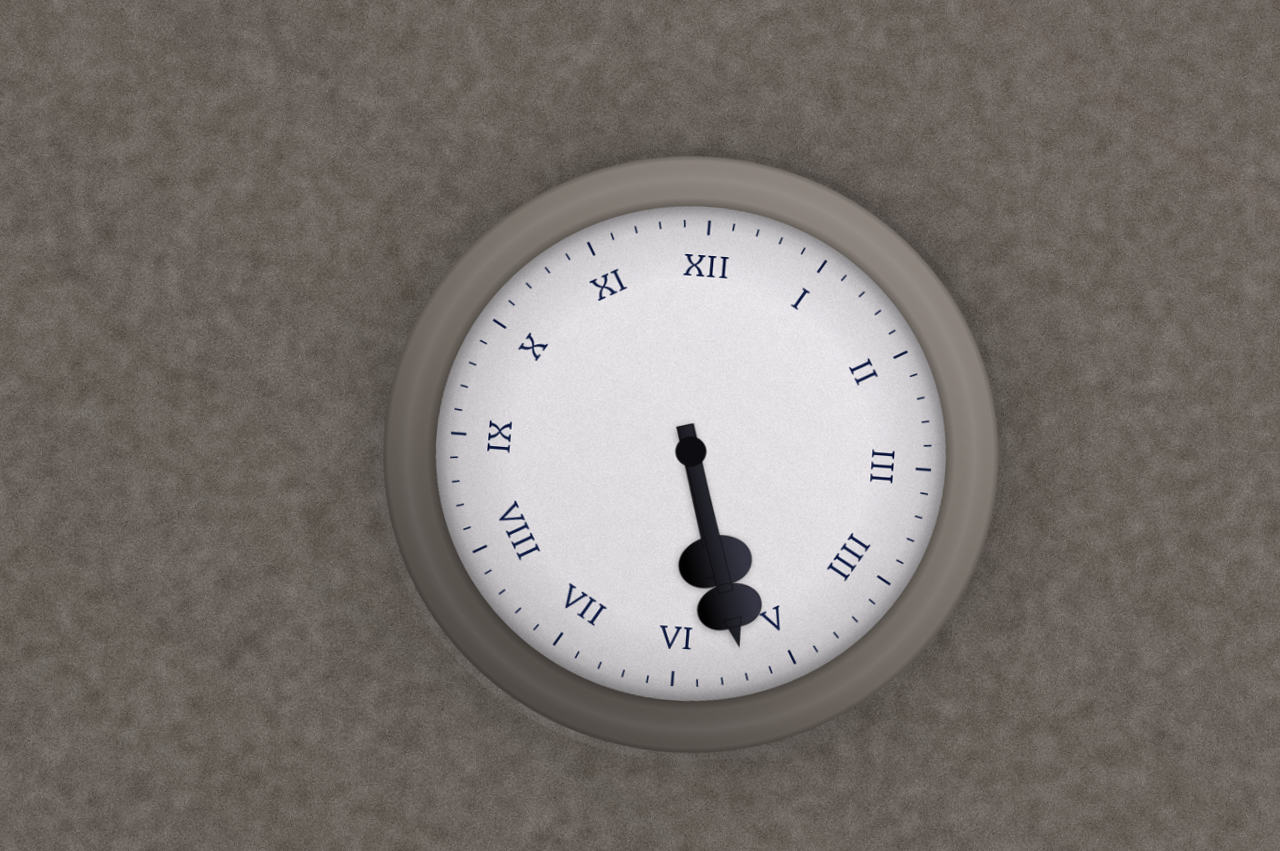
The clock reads 5,27
